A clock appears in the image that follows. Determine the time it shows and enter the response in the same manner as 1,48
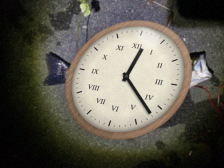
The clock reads 12,22
